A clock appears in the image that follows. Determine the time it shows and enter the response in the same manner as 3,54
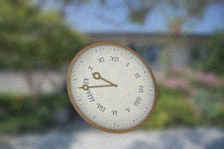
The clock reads 9,43
